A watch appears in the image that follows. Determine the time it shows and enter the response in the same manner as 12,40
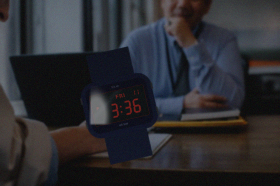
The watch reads 3,36
